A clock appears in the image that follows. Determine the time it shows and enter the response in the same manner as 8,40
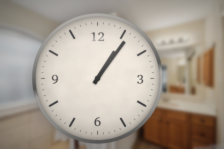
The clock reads 1,06
